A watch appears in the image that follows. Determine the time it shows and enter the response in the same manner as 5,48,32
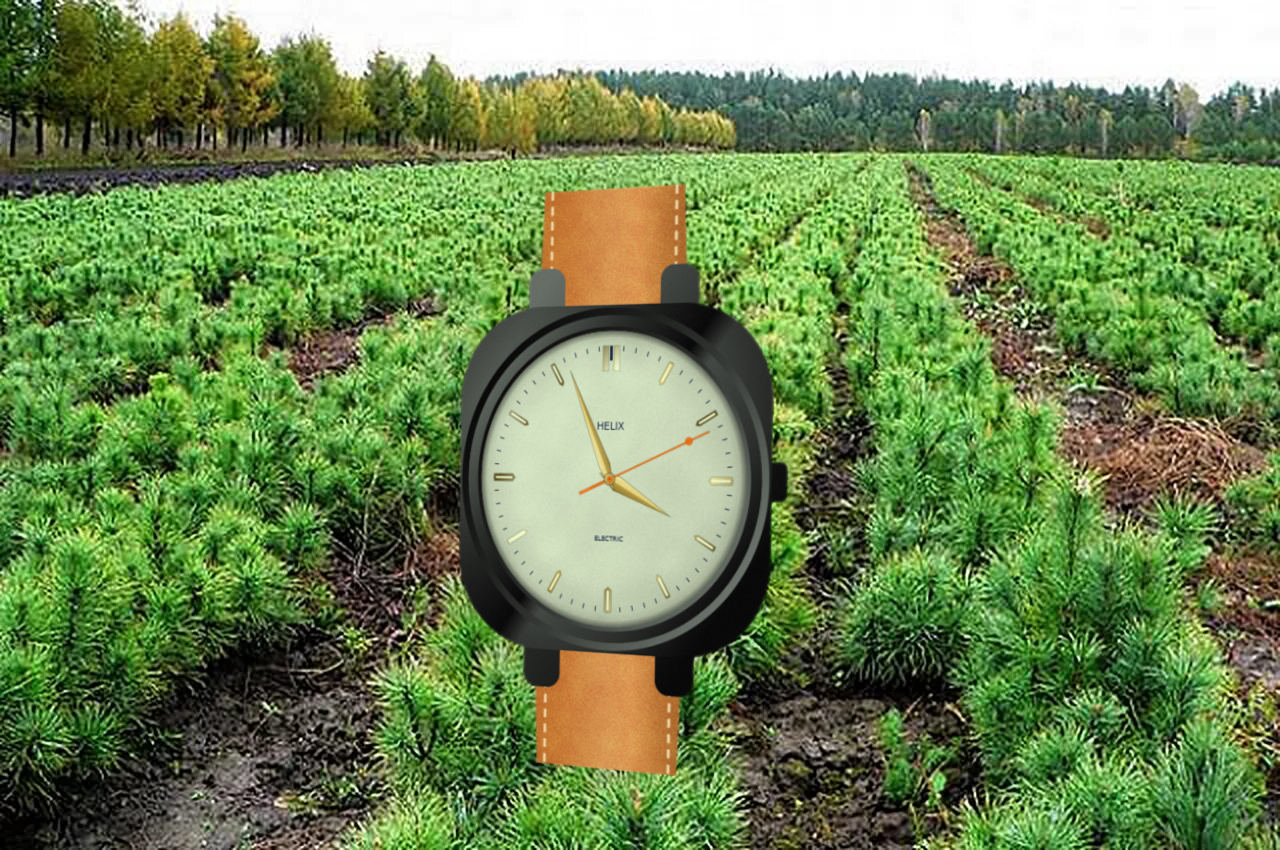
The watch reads 3,56,11
